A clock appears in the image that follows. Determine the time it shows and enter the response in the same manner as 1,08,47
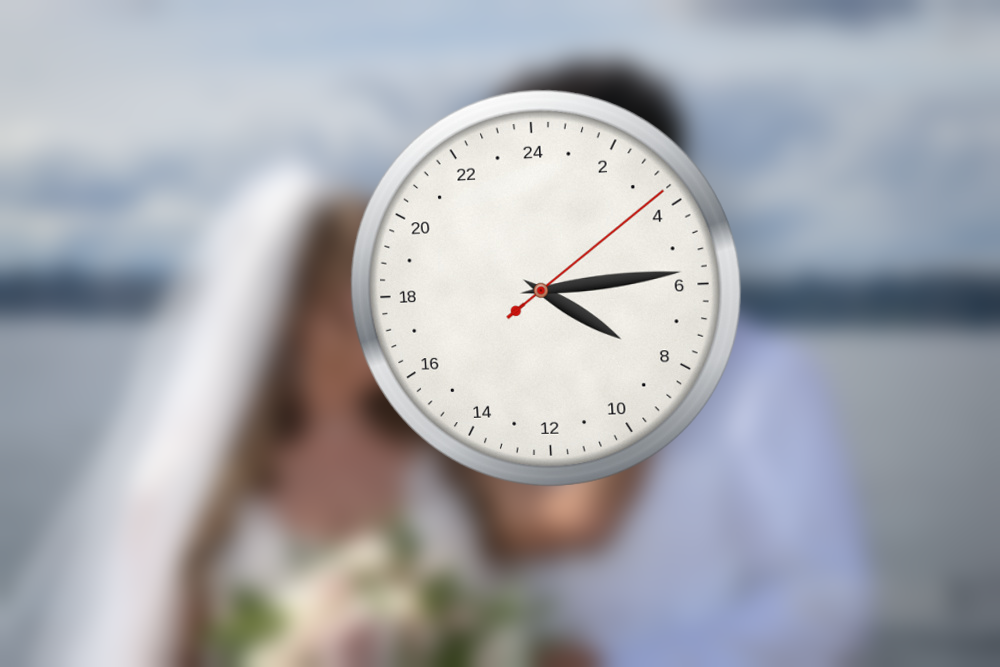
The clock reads 8,14,09
